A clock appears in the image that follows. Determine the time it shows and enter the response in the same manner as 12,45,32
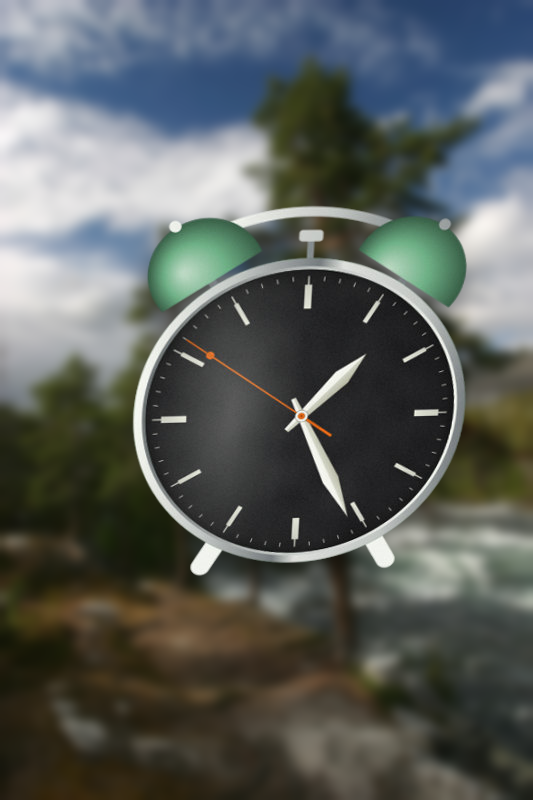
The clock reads 1,25,51
